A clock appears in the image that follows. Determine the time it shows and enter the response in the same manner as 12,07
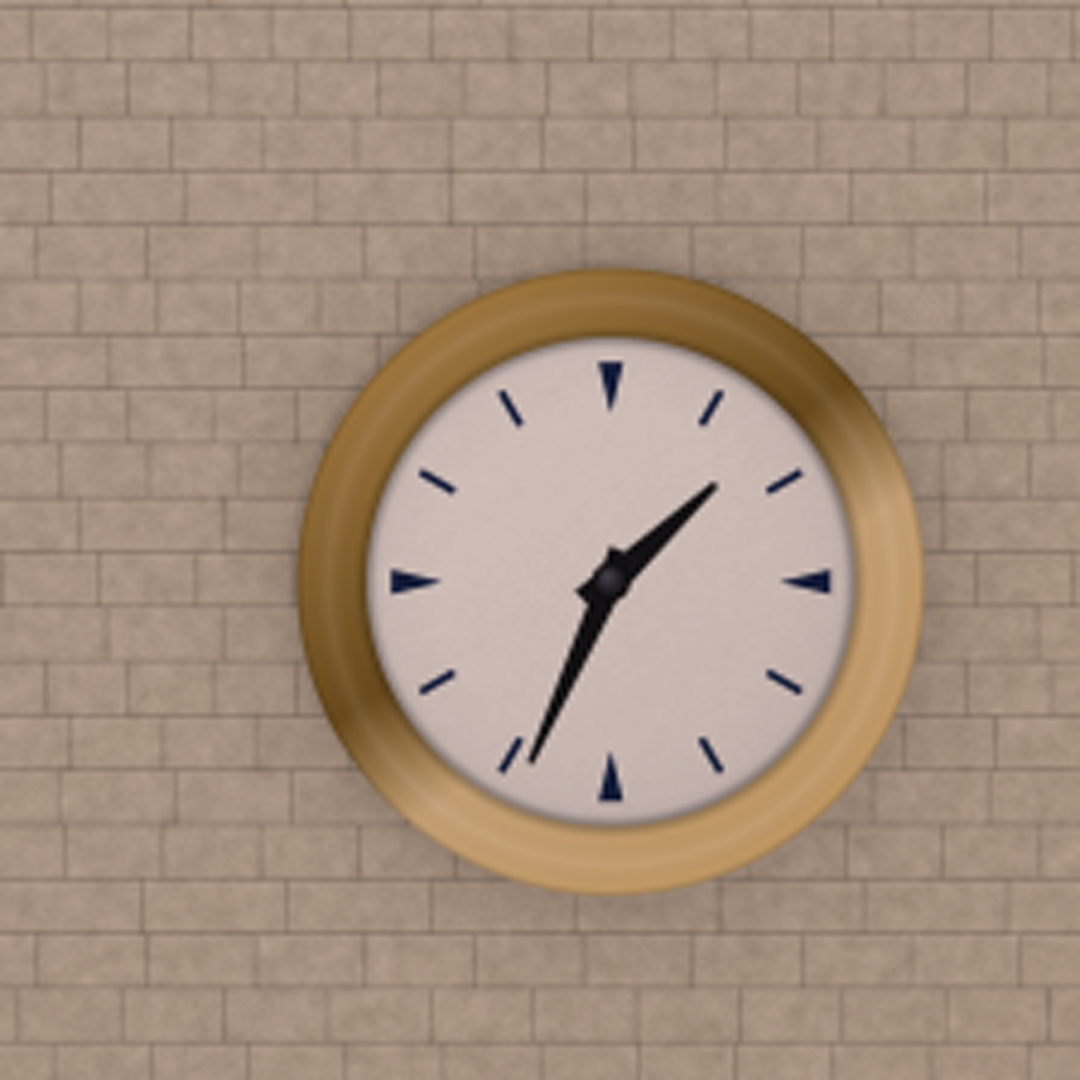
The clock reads 1,34
